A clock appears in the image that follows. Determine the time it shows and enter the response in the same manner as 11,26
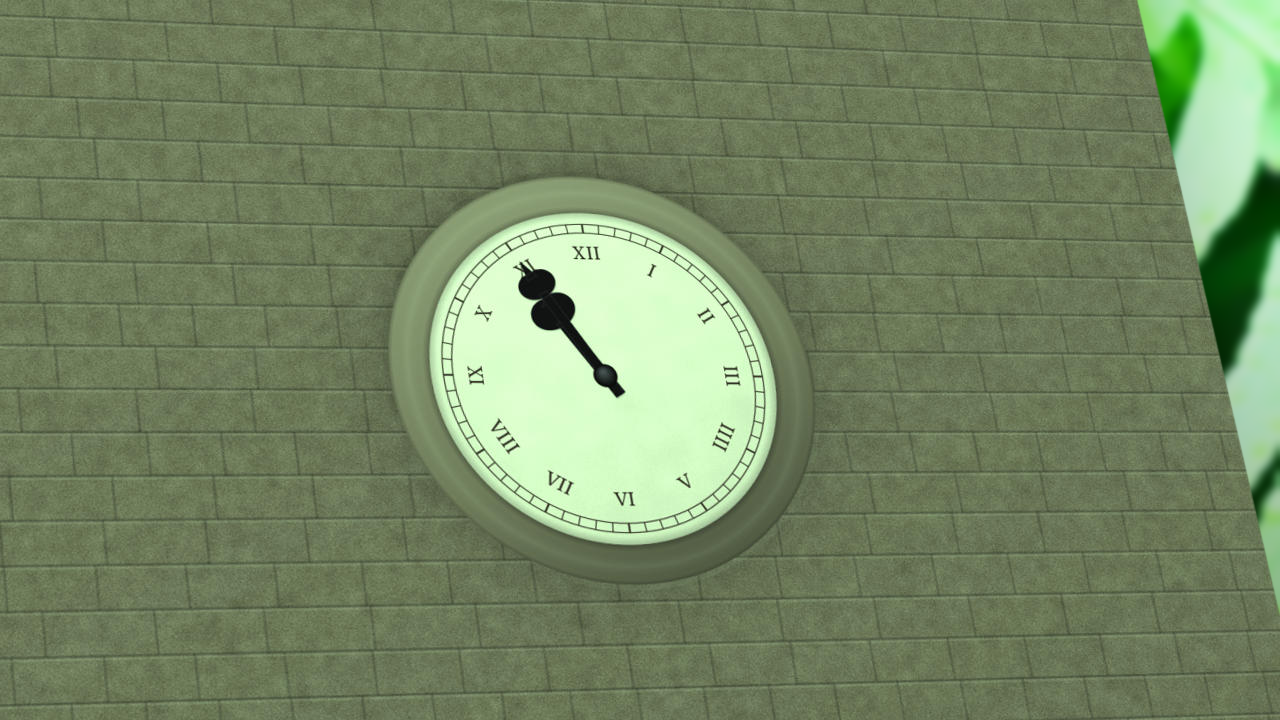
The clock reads 10,55
